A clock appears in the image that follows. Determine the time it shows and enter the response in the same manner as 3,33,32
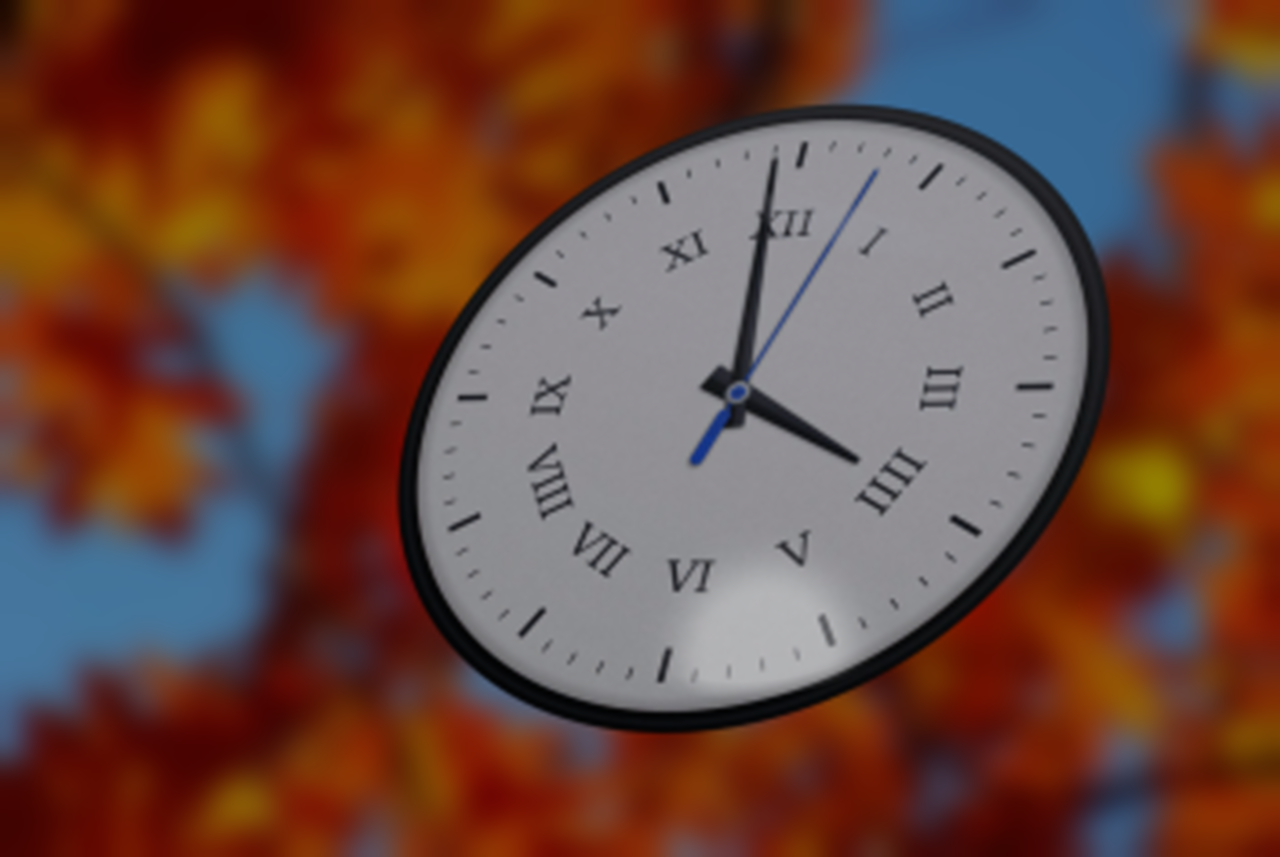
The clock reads 3,59,03
